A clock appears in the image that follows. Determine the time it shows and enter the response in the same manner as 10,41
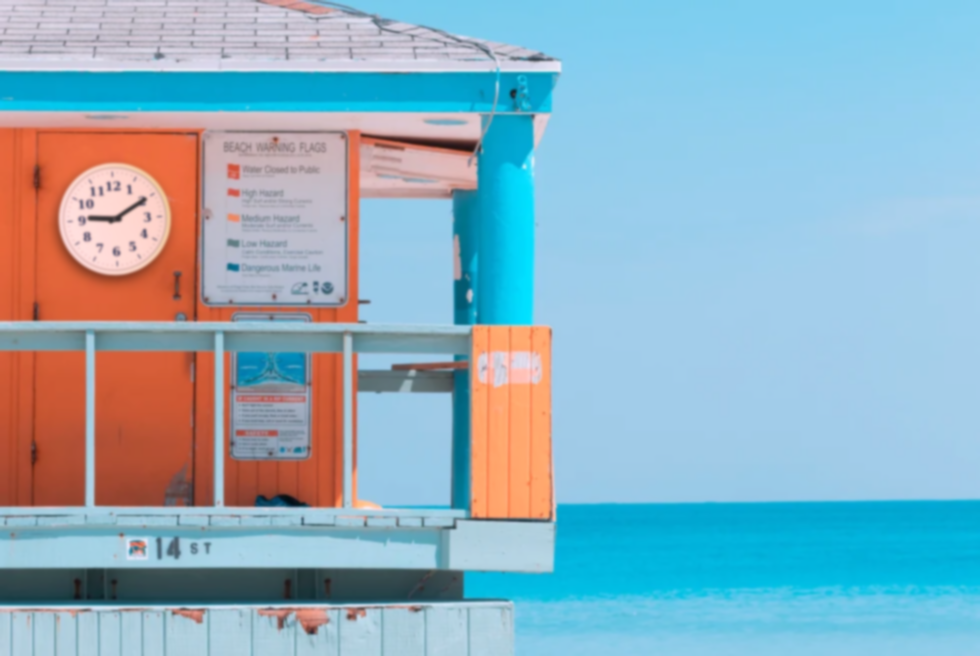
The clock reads 9,10
